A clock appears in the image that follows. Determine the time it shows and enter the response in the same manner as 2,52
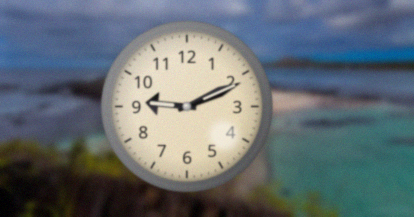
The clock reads 9,11
